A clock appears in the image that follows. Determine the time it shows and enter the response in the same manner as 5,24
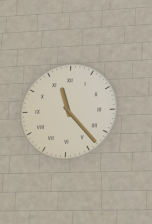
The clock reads 11,23
